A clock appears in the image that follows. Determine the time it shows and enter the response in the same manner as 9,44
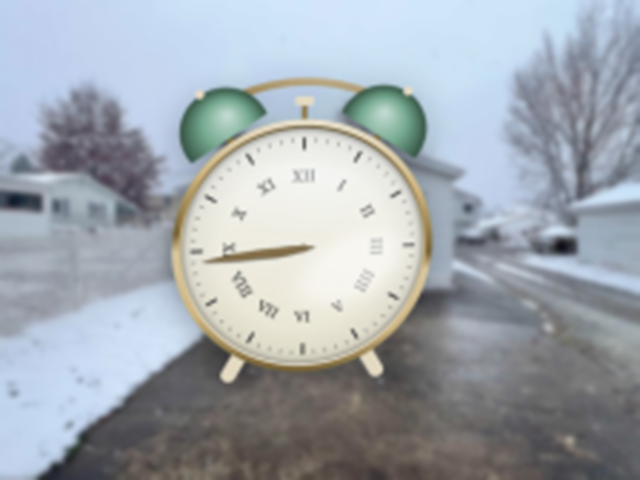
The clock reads 8,44
